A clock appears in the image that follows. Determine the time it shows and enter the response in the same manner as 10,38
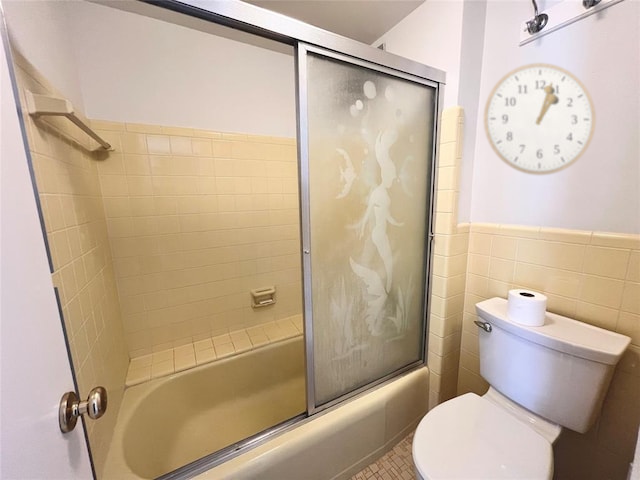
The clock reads 1,03
